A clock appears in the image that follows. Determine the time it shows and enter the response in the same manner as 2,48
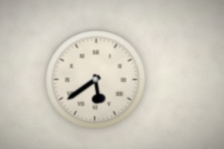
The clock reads 5,39
